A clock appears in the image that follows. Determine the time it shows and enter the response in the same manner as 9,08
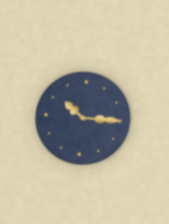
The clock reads 10,15
